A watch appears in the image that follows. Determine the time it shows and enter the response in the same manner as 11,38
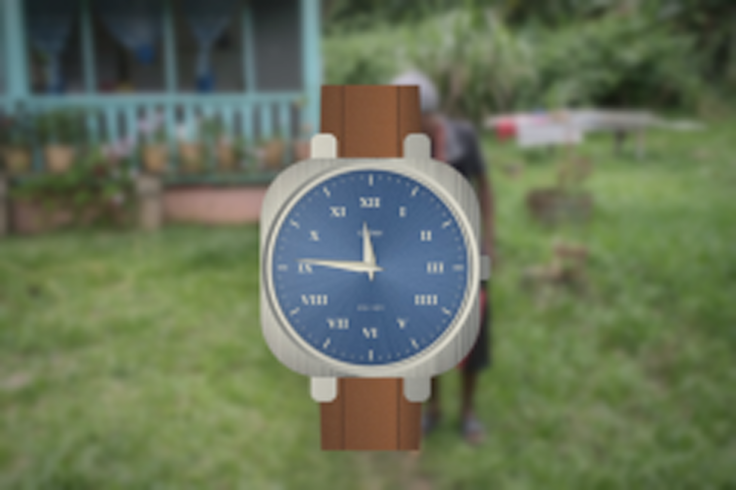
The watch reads 11,46
